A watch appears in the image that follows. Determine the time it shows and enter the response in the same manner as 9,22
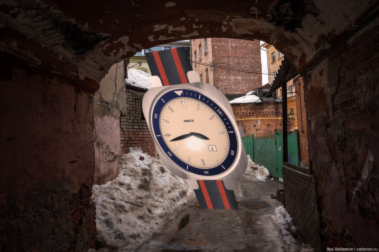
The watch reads 3,43
